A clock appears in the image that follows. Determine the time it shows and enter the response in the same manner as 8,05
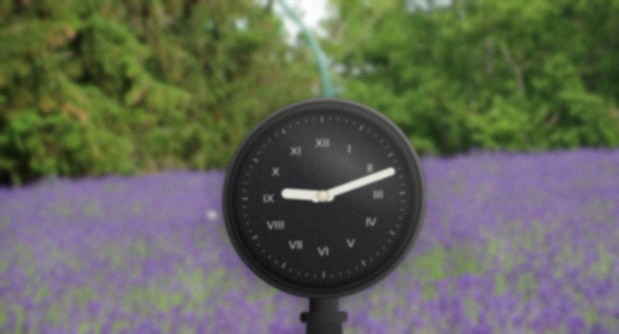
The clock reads 9,12
